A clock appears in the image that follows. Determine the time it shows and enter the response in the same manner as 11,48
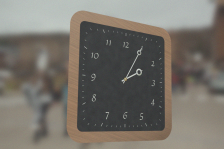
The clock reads 2,05
